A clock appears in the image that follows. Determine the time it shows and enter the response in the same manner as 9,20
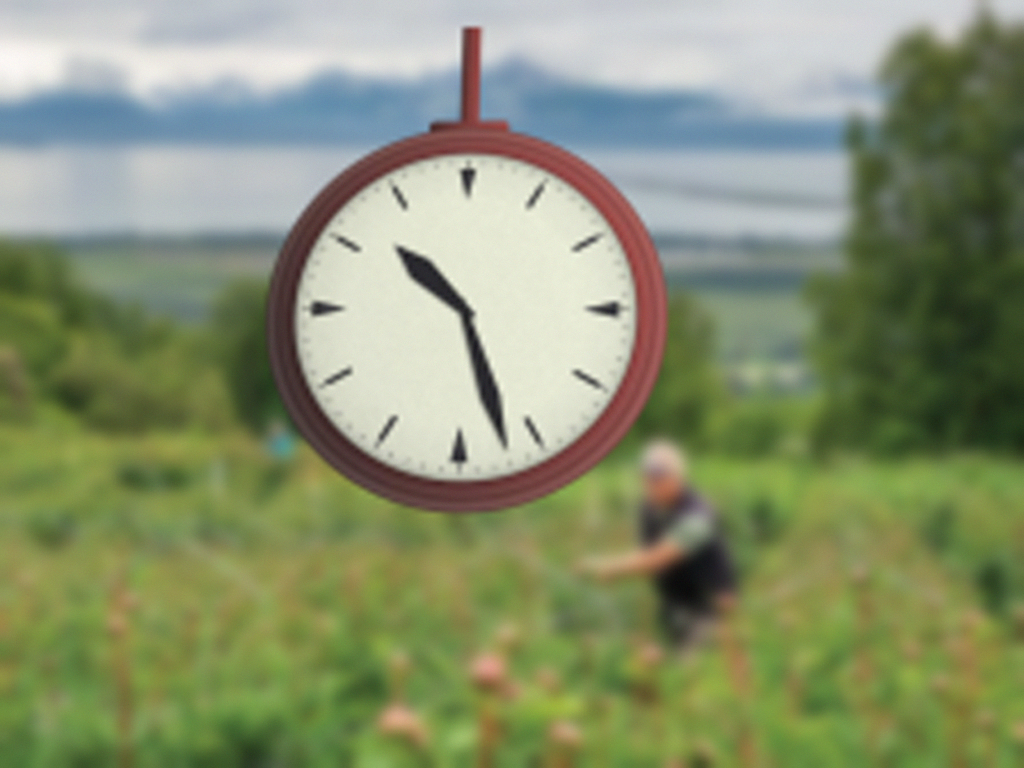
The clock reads 10,27
